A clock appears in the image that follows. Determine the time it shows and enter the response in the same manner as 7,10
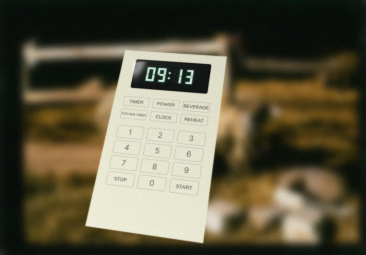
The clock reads 9,13
